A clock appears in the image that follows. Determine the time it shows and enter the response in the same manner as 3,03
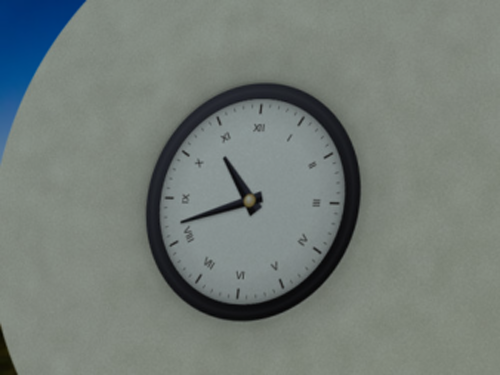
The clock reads 10,42
